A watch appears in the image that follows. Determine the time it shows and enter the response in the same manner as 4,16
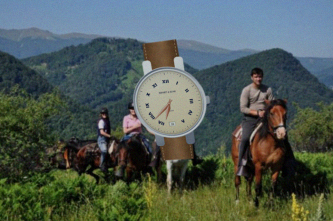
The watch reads 6,38
